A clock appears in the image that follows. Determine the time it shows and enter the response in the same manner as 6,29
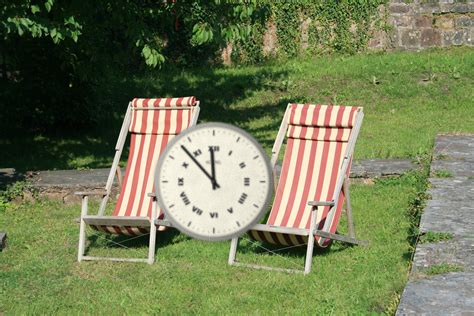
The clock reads 11,53
